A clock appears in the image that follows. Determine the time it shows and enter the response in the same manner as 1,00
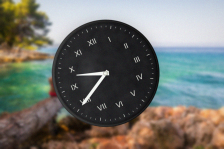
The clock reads 9,40
